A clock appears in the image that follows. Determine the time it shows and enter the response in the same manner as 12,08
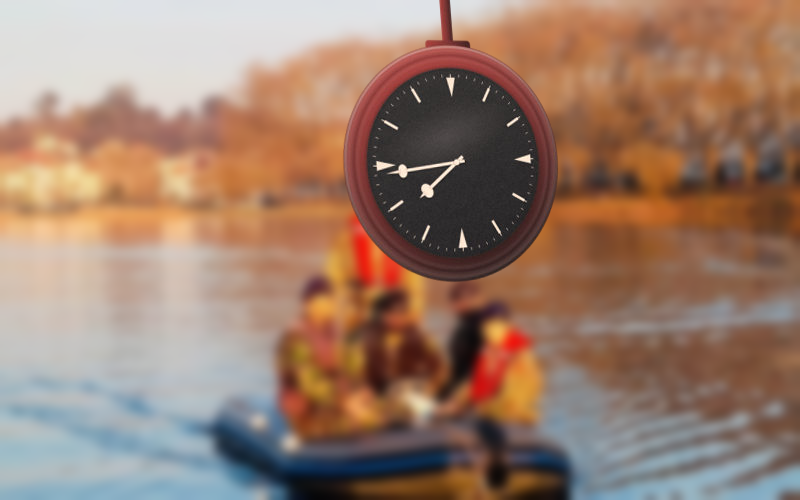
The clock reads 7,44
